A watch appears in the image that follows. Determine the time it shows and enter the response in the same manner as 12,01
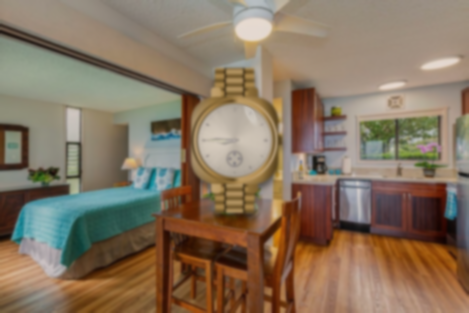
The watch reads 8,45
